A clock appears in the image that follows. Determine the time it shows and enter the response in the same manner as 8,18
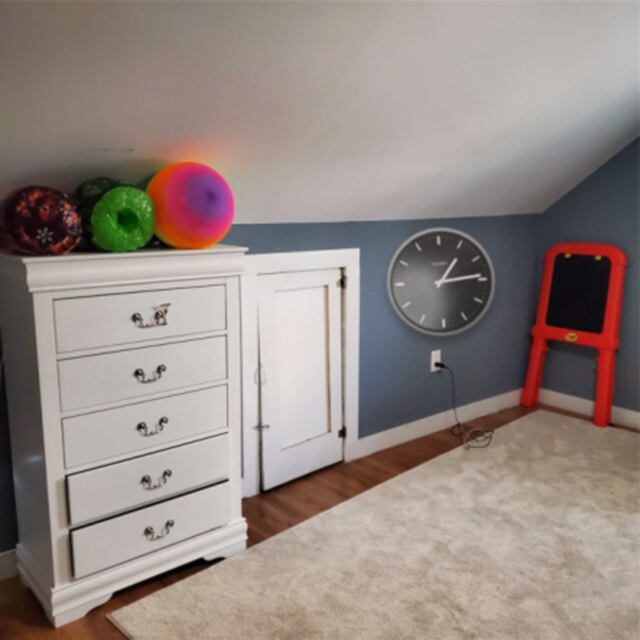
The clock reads 1,14
